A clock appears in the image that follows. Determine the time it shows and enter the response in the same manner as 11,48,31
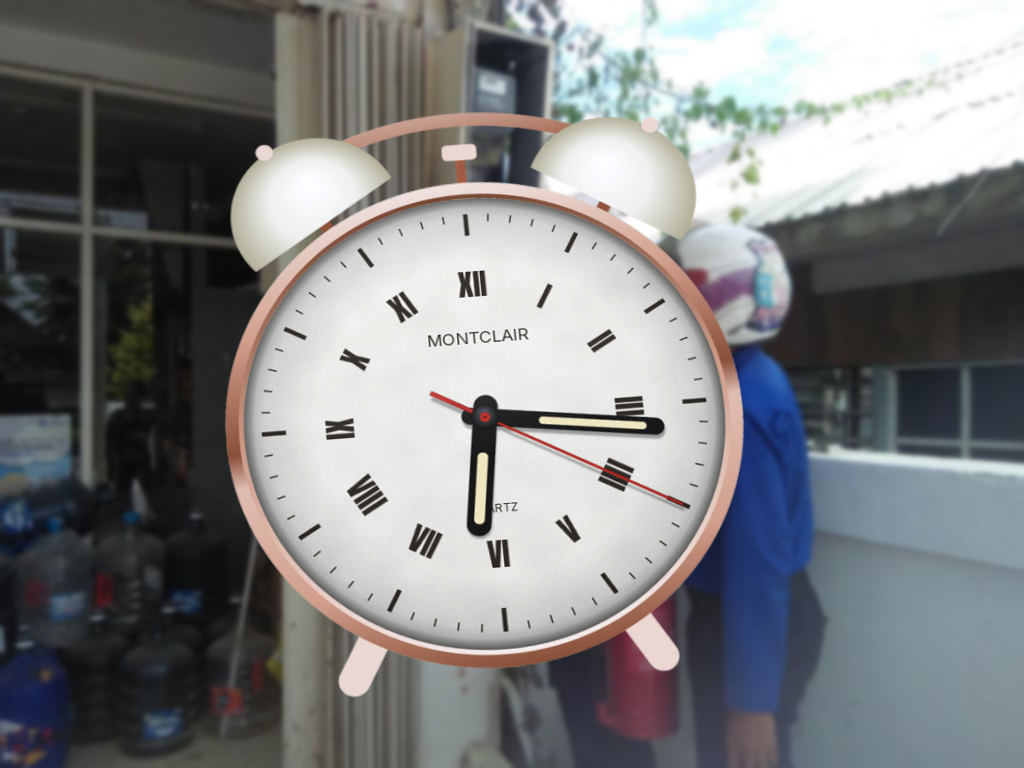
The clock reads 6,16,20
